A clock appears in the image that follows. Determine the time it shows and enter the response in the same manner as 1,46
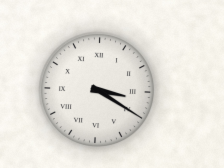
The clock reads 3,20
